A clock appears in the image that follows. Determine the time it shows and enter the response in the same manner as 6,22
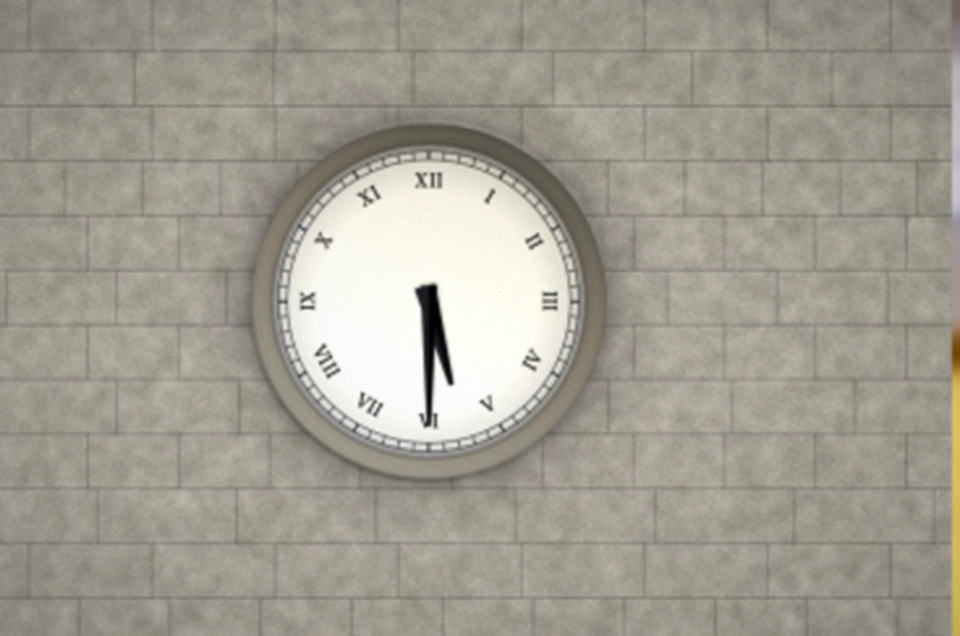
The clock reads 5,30
